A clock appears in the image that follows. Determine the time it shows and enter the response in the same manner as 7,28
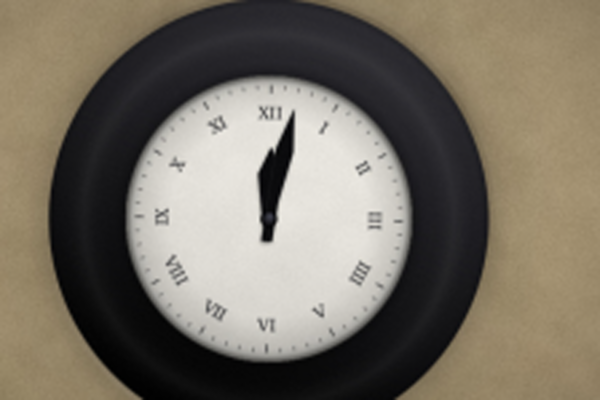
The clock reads 12,02
